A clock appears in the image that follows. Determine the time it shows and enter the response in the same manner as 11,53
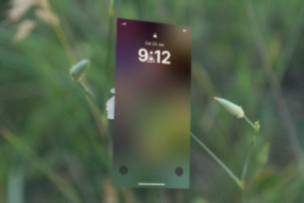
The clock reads 9,12
